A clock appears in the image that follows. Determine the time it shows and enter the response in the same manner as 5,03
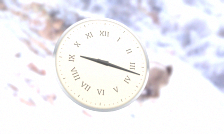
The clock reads 9,17
